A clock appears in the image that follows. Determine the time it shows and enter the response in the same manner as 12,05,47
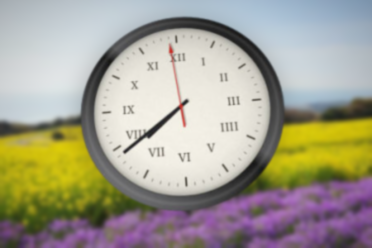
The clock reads 7,38,59
